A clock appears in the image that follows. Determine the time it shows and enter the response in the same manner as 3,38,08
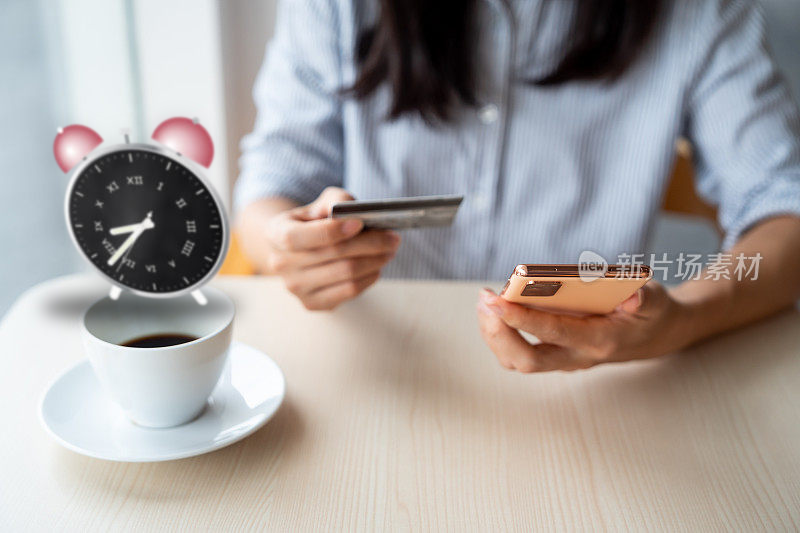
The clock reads 8,37,36
